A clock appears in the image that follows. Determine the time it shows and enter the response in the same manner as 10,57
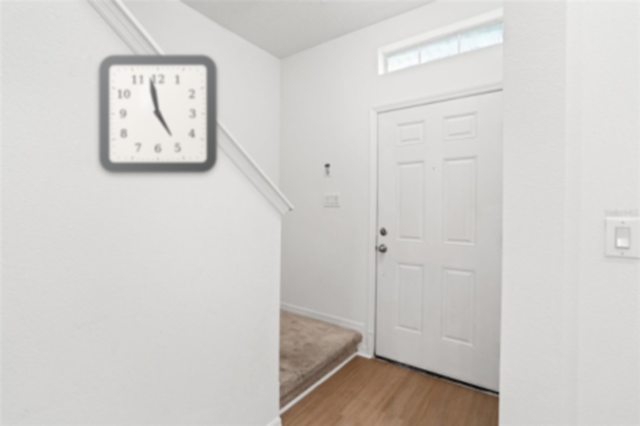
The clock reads 4,58
